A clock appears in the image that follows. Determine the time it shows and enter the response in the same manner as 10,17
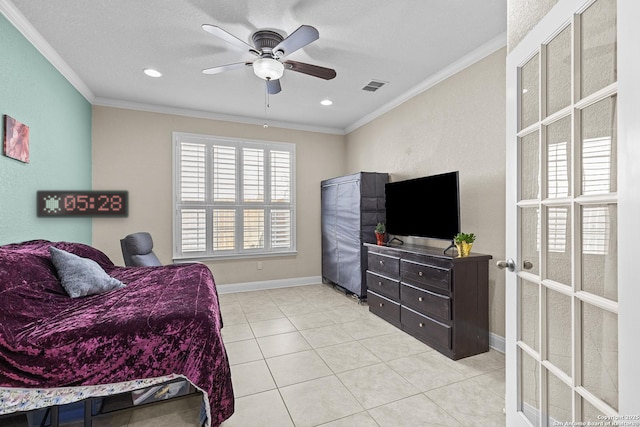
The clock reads 5,28
